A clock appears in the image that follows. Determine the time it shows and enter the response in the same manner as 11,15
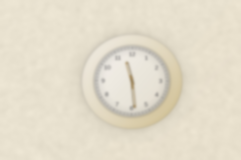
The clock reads 11,29
